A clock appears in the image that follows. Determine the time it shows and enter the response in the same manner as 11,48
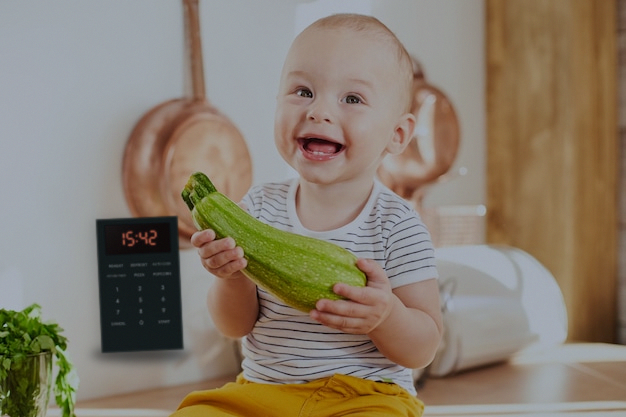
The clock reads 15,42
